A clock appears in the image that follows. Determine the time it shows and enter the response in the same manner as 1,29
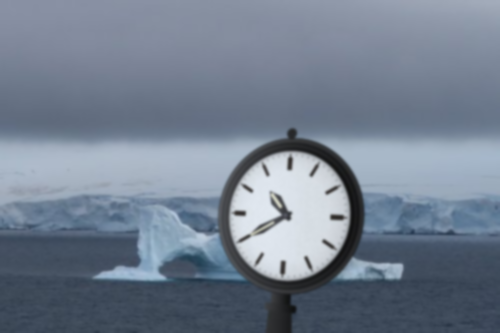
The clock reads 10,40
